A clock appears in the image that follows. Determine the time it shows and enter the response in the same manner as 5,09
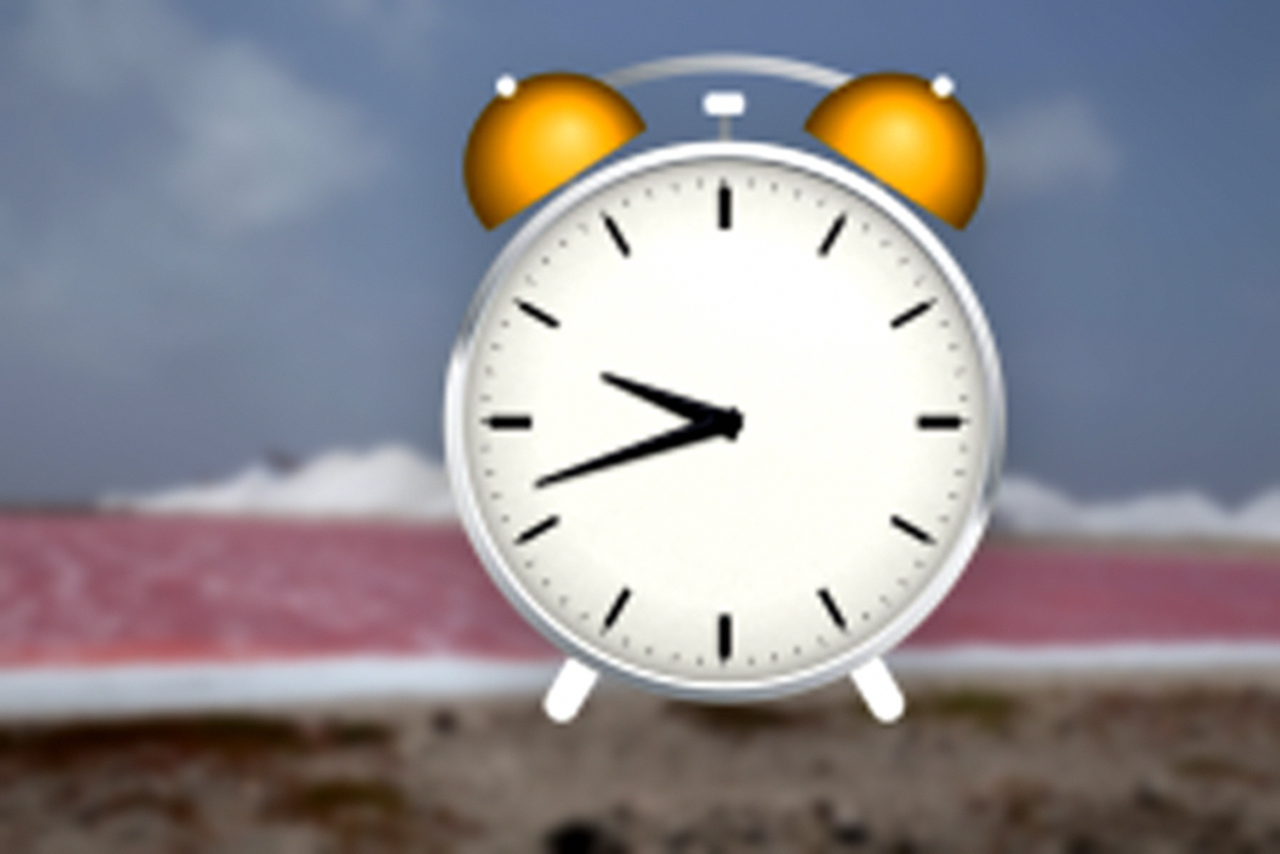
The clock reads 9,42
